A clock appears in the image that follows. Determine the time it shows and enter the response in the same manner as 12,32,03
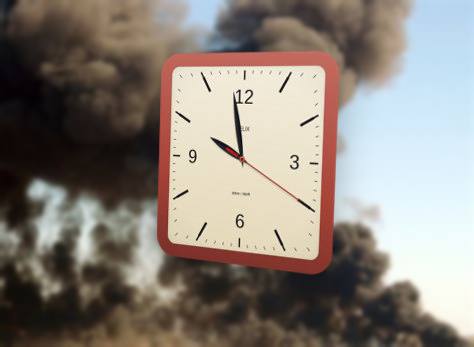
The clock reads 9,58,20
